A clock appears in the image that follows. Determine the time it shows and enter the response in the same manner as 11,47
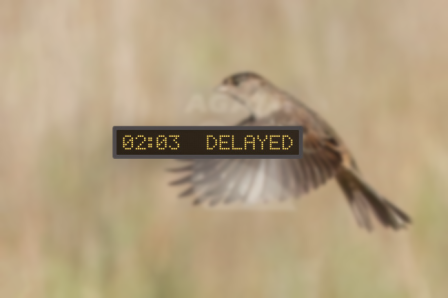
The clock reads 2,03
